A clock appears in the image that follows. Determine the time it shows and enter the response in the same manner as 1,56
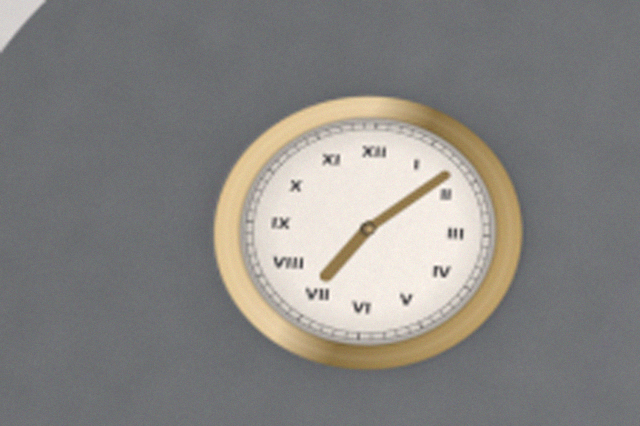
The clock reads 7,08
